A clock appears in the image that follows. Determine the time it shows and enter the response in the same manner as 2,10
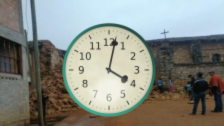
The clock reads 4,02
